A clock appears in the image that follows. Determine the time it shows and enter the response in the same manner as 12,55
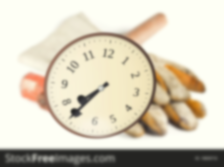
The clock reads 7,36
